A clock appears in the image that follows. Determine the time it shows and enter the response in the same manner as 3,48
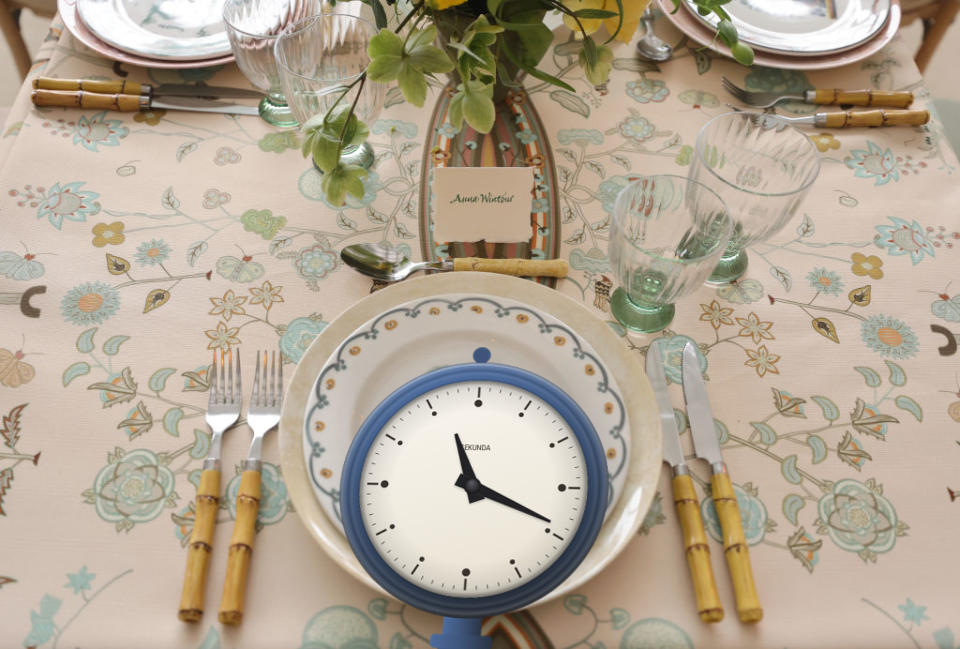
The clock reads 11,19
